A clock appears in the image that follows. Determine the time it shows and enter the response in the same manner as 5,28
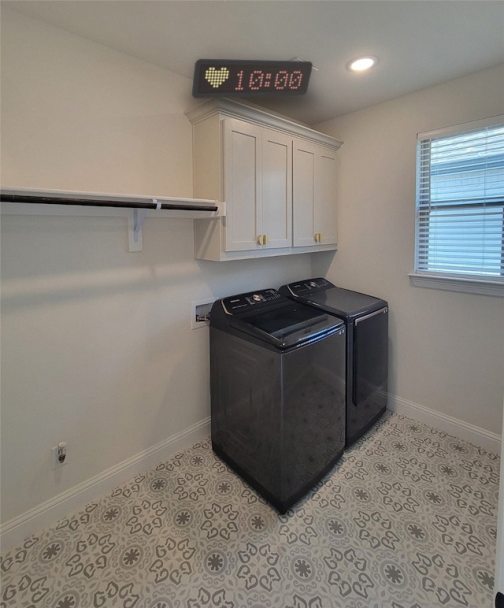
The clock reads 10,00
